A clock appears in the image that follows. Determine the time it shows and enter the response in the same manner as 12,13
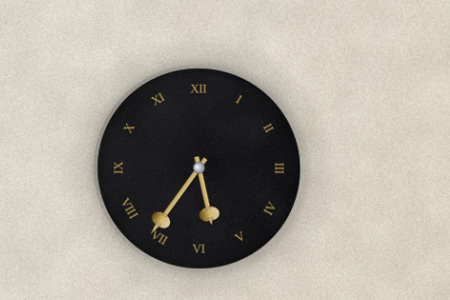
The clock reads 5,36
